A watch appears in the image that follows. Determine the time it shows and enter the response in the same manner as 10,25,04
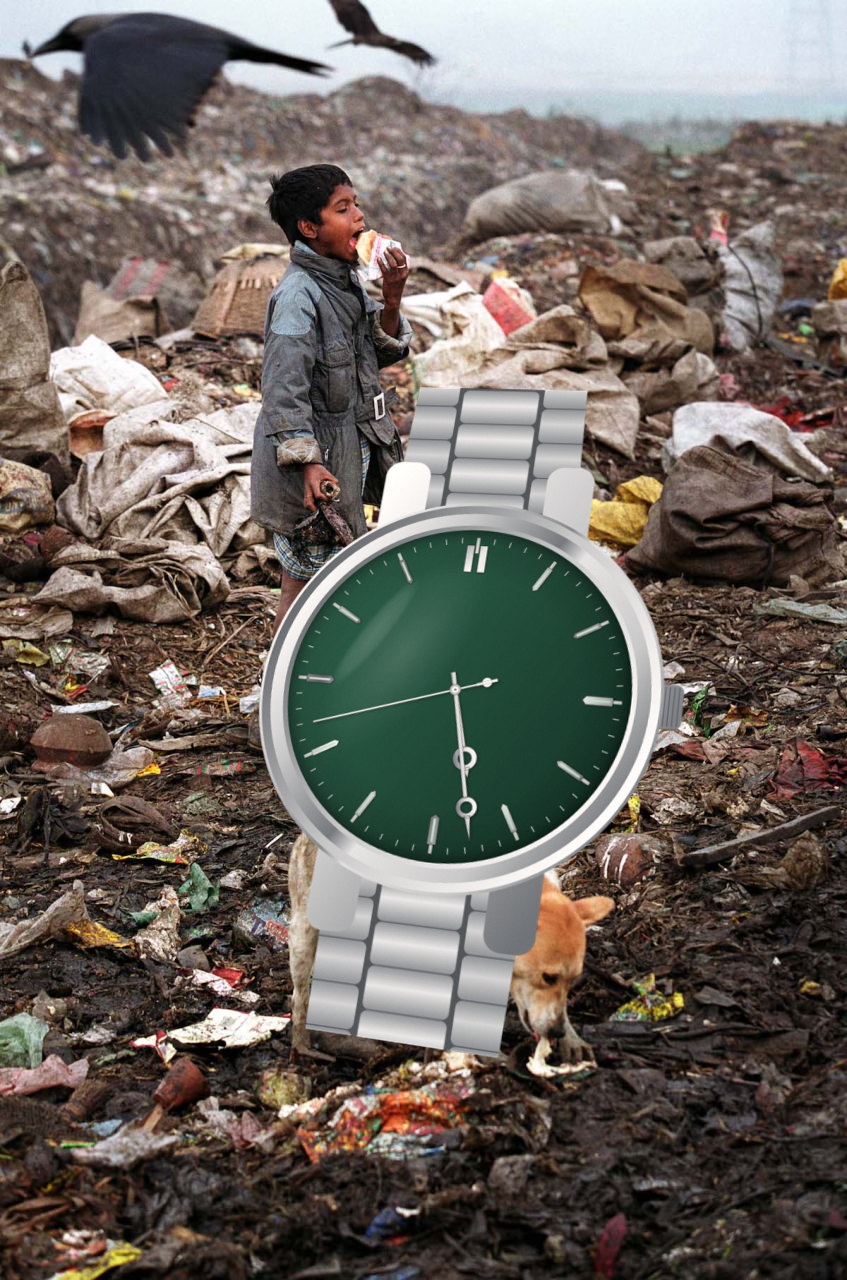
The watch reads 5,27,42
